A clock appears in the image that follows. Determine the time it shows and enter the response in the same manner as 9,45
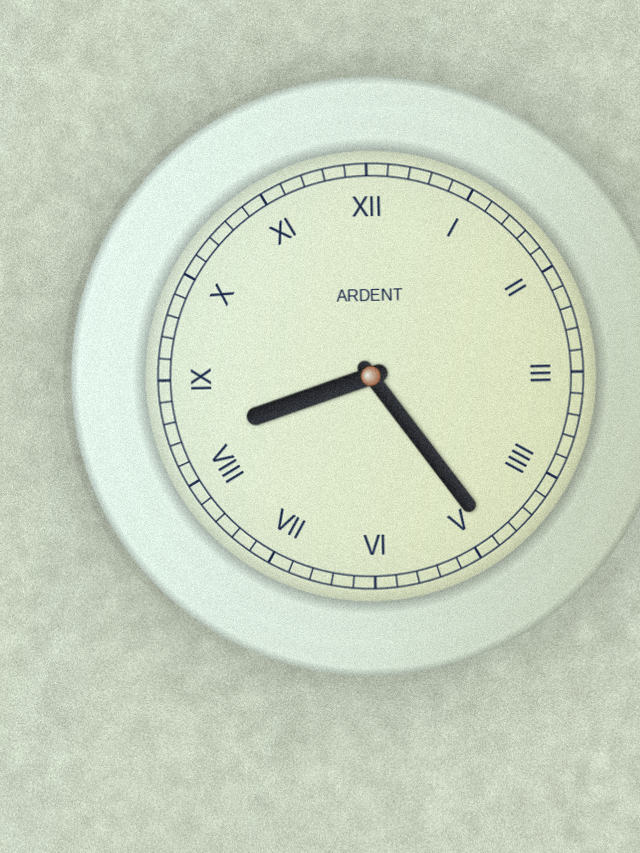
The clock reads 8,24
